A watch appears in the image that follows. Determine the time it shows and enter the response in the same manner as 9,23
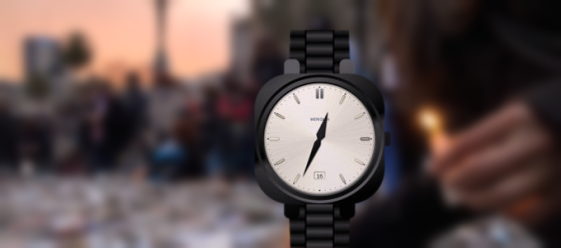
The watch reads 12,34
